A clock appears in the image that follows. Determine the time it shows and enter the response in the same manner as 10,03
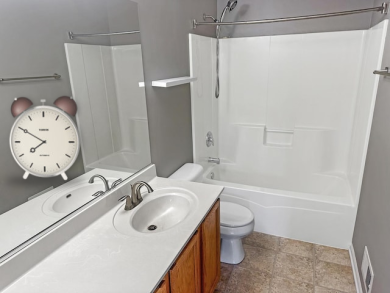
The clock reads 7,50
